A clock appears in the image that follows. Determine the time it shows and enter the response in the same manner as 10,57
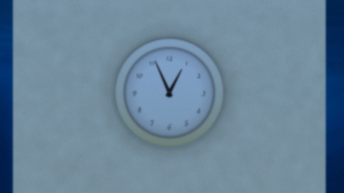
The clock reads 12,56
